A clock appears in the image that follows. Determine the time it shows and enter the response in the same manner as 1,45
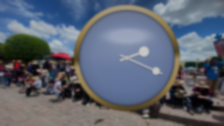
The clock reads 2,19
